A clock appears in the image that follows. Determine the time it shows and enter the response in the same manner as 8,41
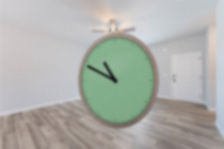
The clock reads 10,49
